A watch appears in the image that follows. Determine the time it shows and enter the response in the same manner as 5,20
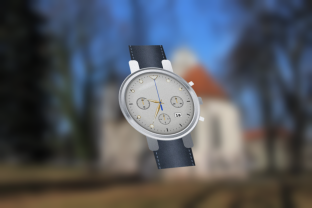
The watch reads 9,35
